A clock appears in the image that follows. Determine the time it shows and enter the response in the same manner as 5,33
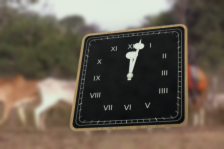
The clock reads 12,02
